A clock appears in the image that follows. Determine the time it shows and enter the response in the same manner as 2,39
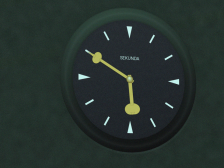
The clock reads 5,50
